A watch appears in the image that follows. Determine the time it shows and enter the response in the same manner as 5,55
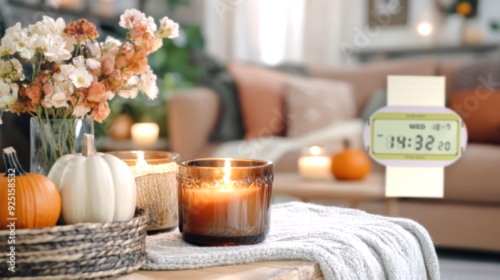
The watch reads 14,32
